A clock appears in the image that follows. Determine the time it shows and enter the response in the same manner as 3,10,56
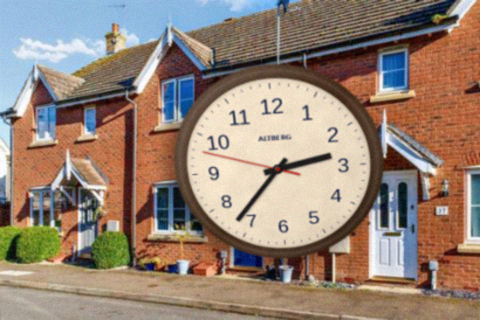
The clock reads 2,36,48
